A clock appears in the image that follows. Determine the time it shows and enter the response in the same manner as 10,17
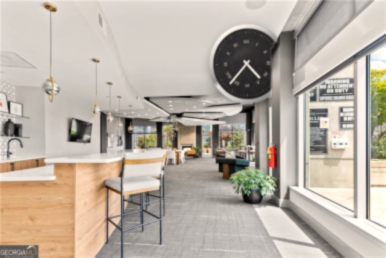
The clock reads 4,37
